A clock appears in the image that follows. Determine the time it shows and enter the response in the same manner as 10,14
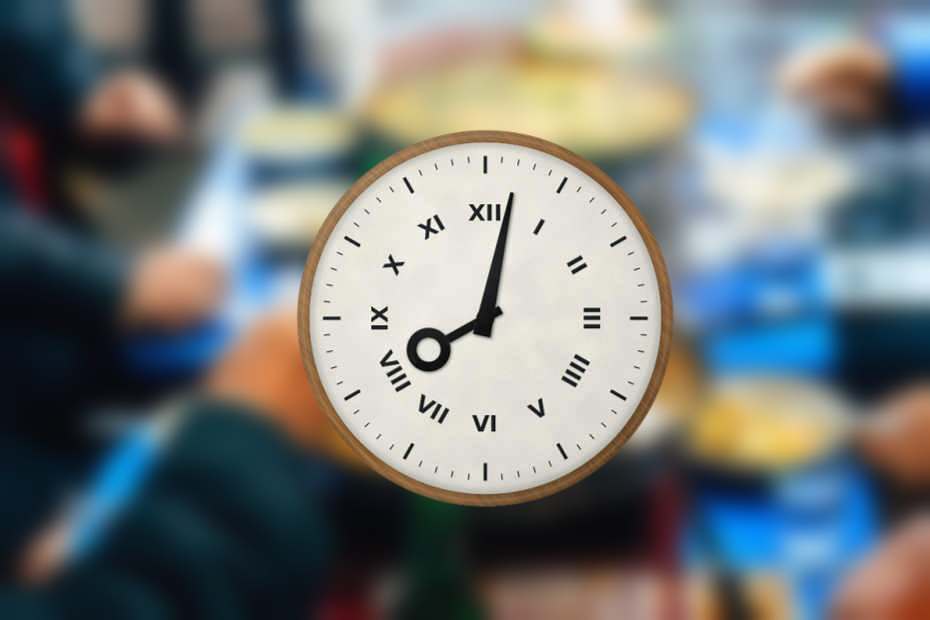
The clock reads 8,02
